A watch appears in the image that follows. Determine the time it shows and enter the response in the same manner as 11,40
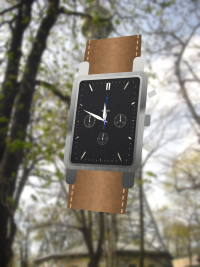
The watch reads 11,49
